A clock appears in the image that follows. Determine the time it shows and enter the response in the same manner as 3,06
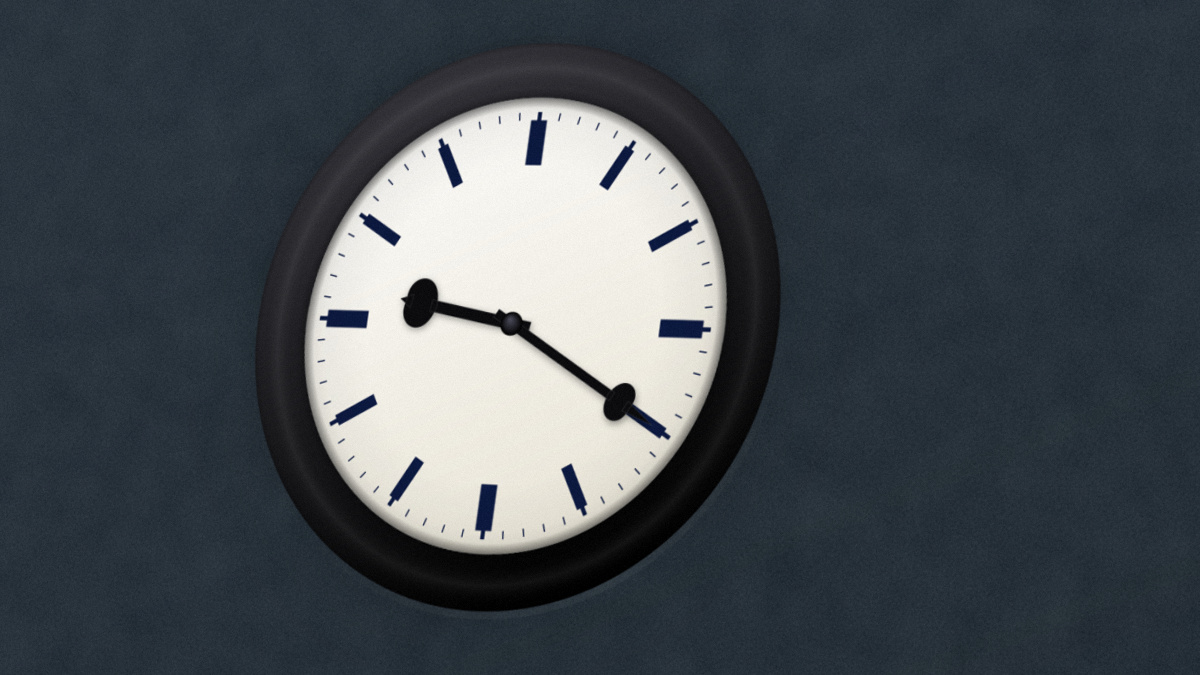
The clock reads 9,20
